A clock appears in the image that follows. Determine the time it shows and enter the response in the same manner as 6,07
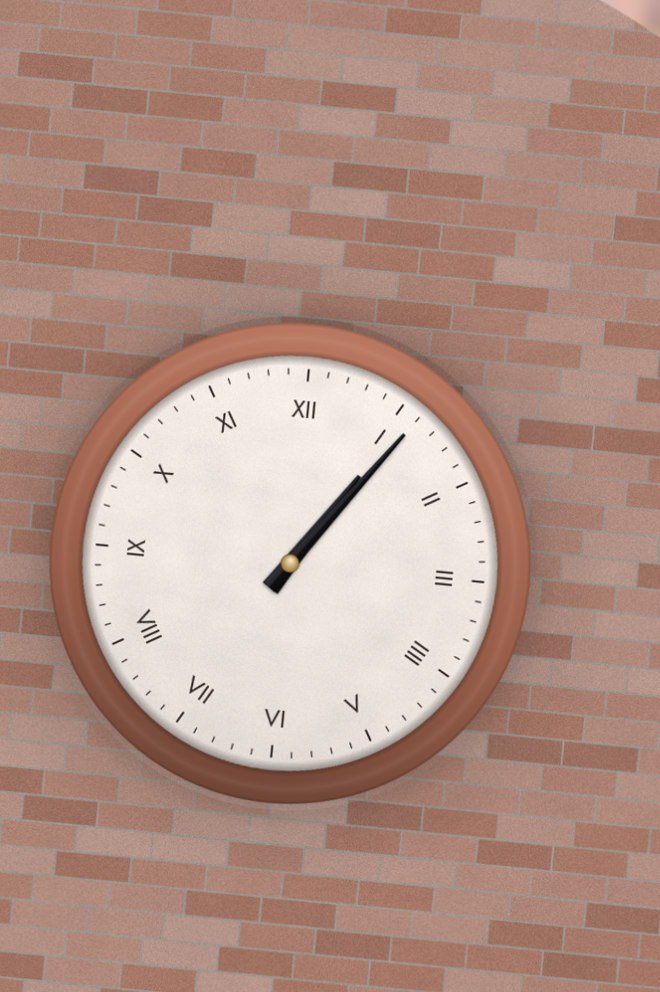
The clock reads 1,06
